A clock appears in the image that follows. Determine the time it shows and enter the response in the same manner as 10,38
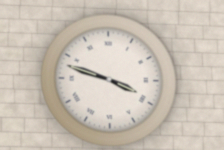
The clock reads 3,48
